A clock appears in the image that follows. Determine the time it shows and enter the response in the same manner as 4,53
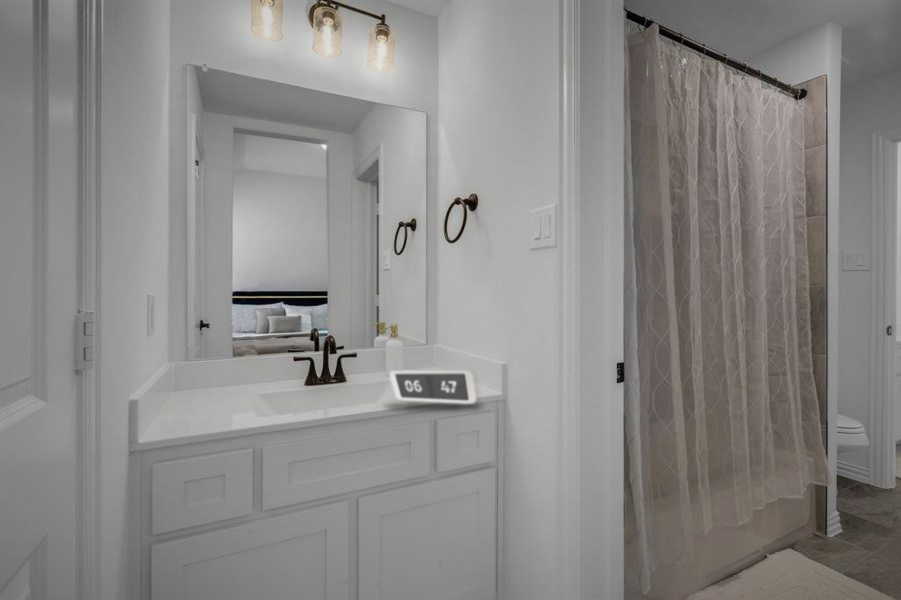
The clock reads 6,47
